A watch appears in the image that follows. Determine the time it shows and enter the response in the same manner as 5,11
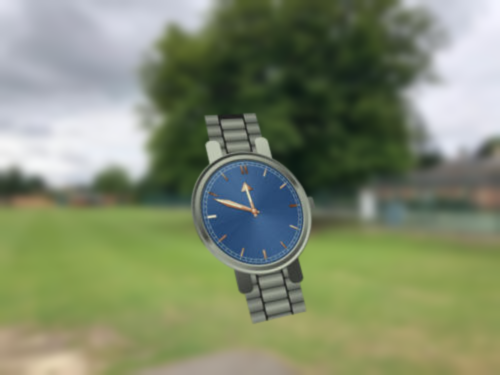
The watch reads 11,49
